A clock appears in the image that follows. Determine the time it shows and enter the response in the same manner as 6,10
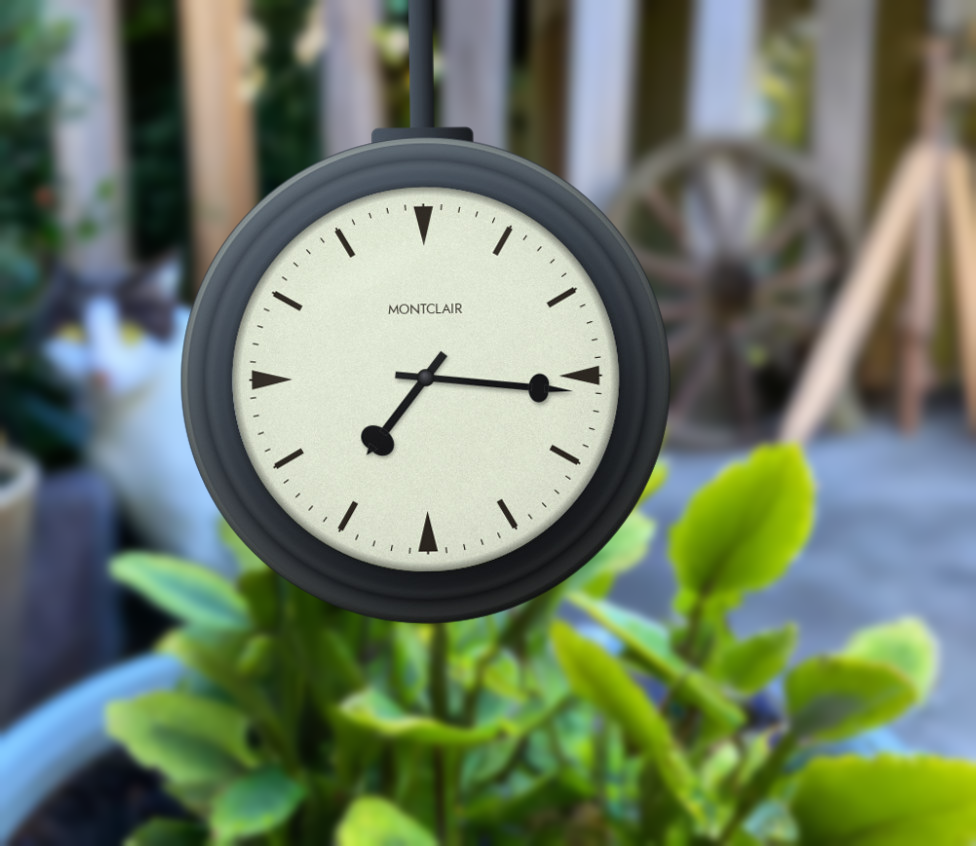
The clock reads 7,16
